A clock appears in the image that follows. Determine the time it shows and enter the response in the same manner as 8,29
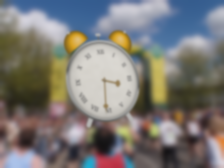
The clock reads 3,31
